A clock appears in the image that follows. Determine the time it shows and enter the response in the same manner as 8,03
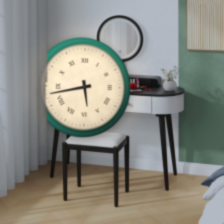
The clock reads 5,43
